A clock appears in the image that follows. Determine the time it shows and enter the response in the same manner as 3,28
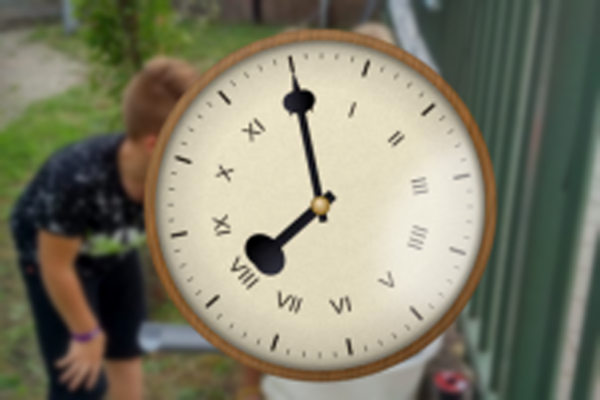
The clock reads 8,00
